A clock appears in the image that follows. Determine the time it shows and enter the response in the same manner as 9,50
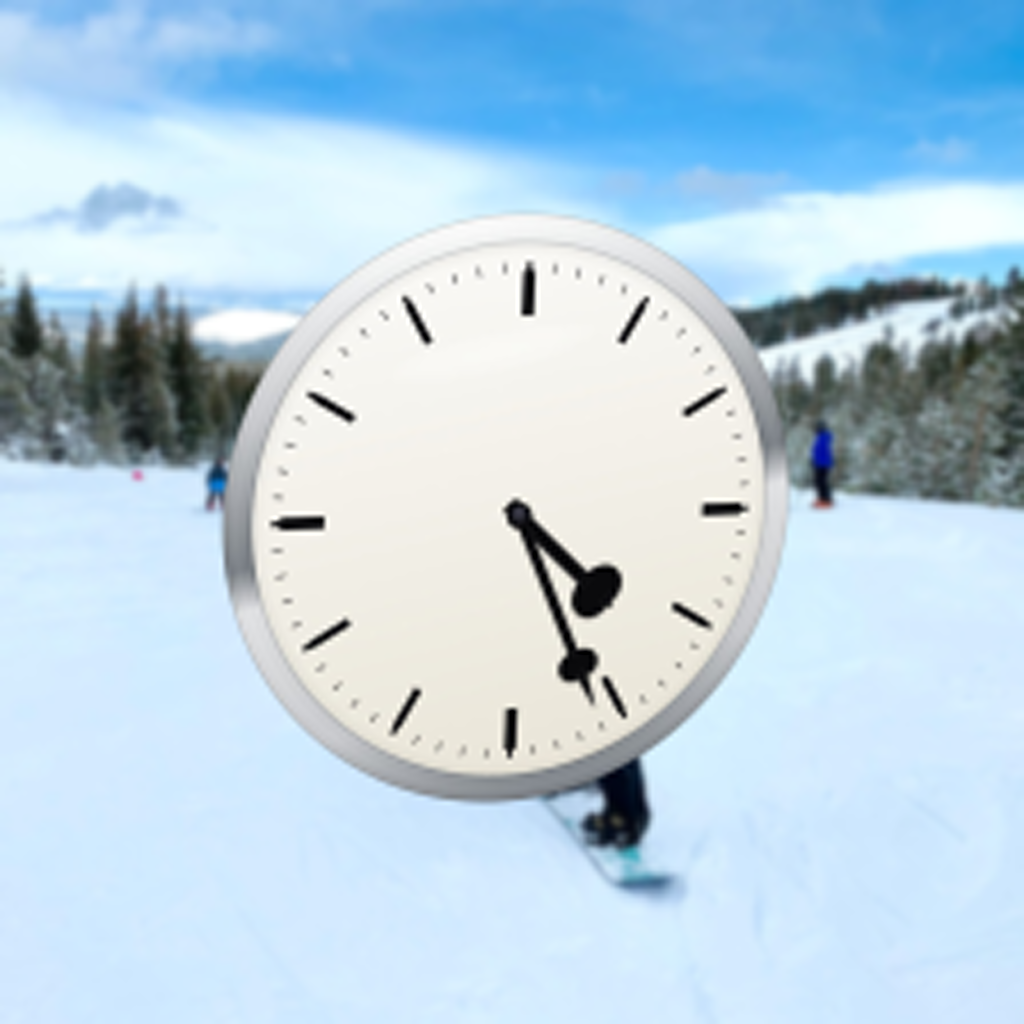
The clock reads 4,26
